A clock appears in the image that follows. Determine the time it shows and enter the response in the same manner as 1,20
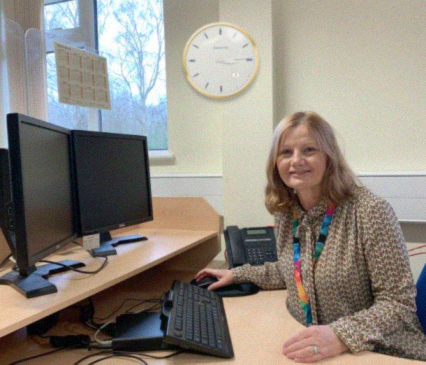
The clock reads 3,14
